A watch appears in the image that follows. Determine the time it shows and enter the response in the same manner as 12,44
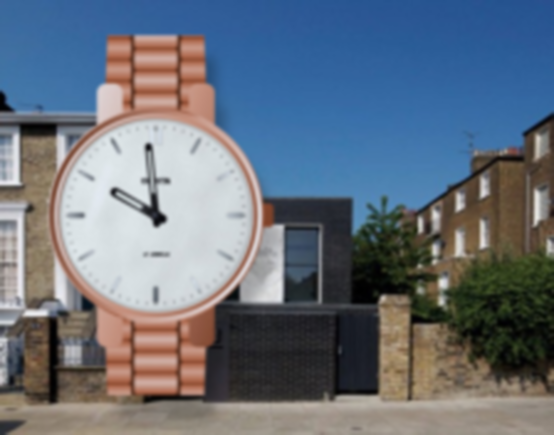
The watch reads 9,59
